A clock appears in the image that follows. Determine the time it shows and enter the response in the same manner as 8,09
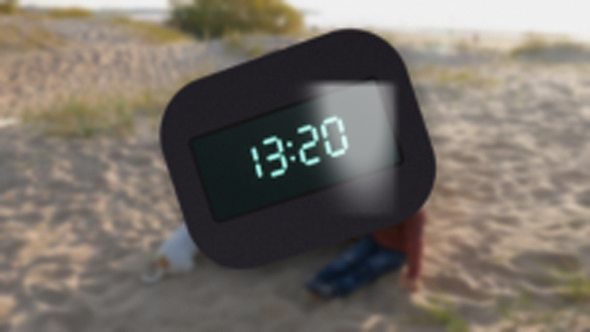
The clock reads 13,20
